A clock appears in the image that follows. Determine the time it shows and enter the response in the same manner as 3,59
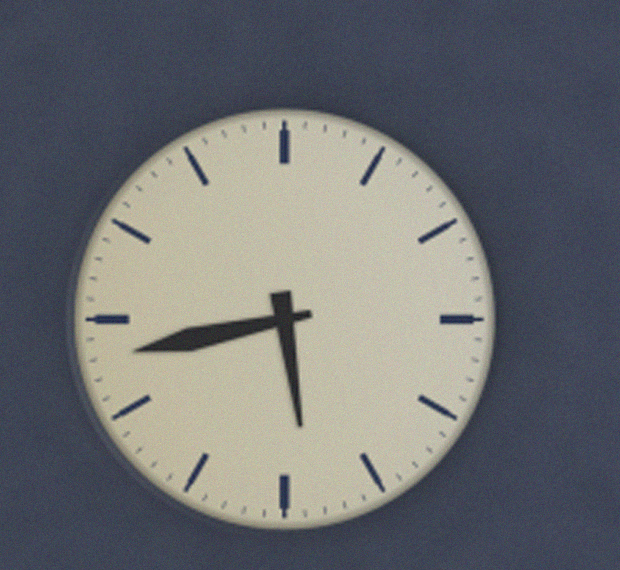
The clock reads 5,43
